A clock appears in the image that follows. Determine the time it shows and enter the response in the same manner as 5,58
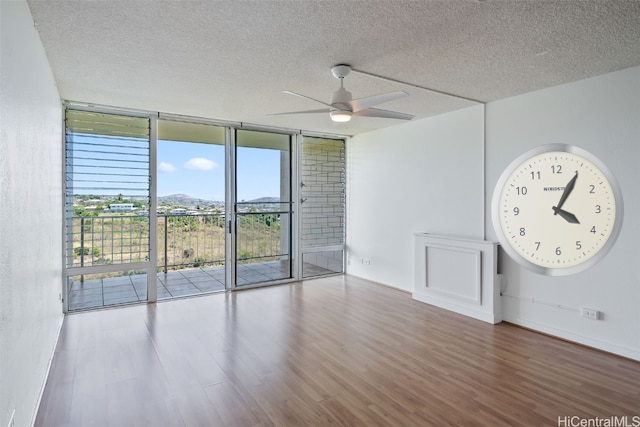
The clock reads 4,05
